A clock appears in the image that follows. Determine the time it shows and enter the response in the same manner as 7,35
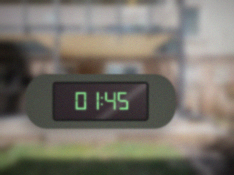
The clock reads 1,45
